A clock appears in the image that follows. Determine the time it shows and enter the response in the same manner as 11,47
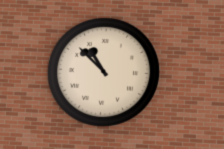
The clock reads 10,52
